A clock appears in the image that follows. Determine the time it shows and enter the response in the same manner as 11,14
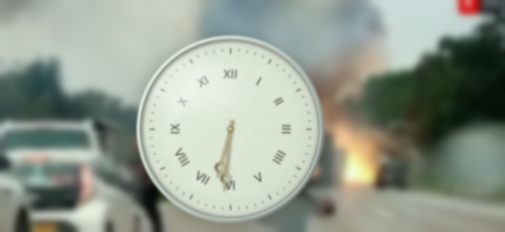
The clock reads 6,31
